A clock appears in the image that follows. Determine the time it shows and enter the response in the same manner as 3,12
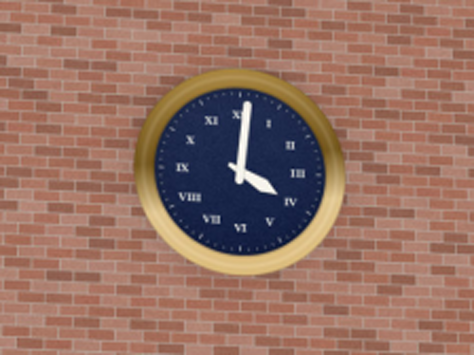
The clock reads 4,01
